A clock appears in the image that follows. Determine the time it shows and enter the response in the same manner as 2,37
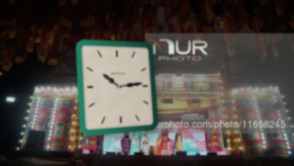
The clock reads 10,14
